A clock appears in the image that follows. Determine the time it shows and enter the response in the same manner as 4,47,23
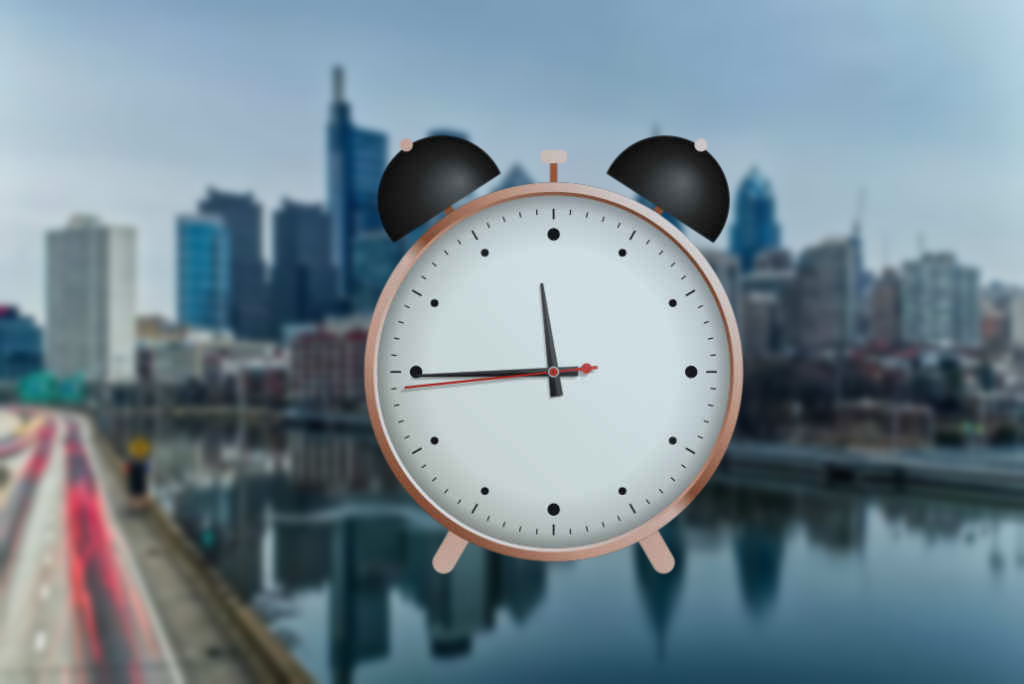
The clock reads 11,44,44
